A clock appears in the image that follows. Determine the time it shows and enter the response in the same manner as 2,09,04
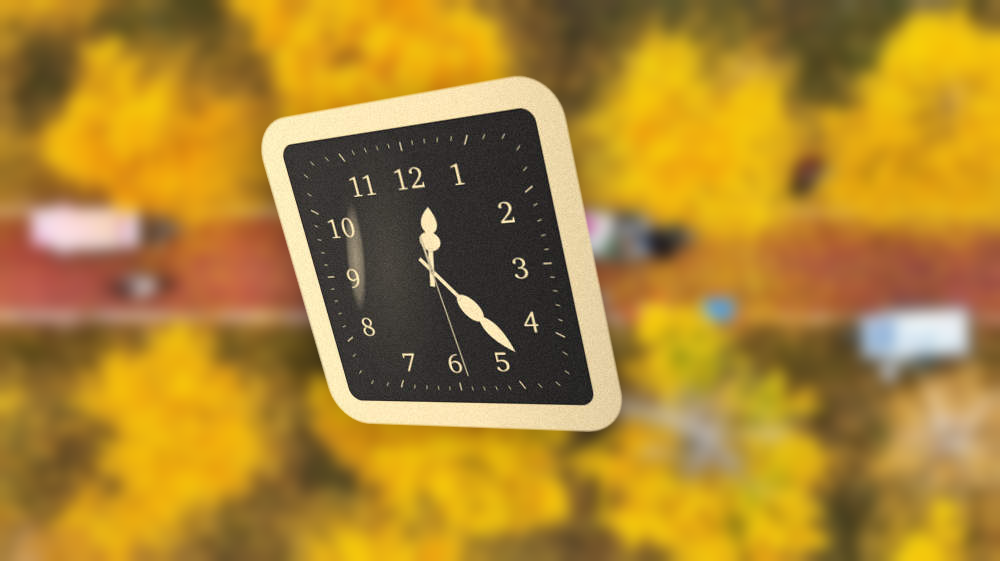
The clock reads 12,23,29
